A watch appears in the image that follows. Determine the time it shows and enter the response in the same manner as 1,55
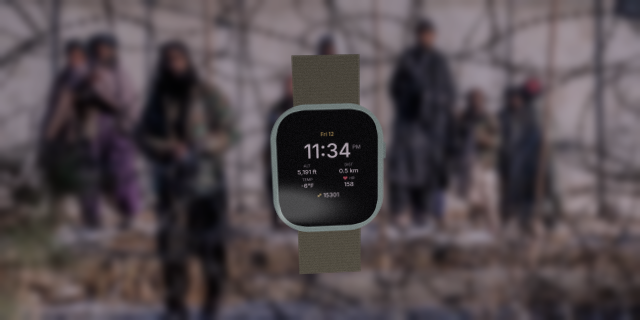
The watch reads 11,34
